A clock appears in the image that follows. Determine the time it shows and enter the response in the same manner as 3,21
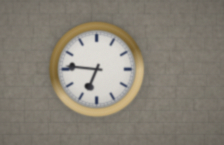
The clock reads 6,46
